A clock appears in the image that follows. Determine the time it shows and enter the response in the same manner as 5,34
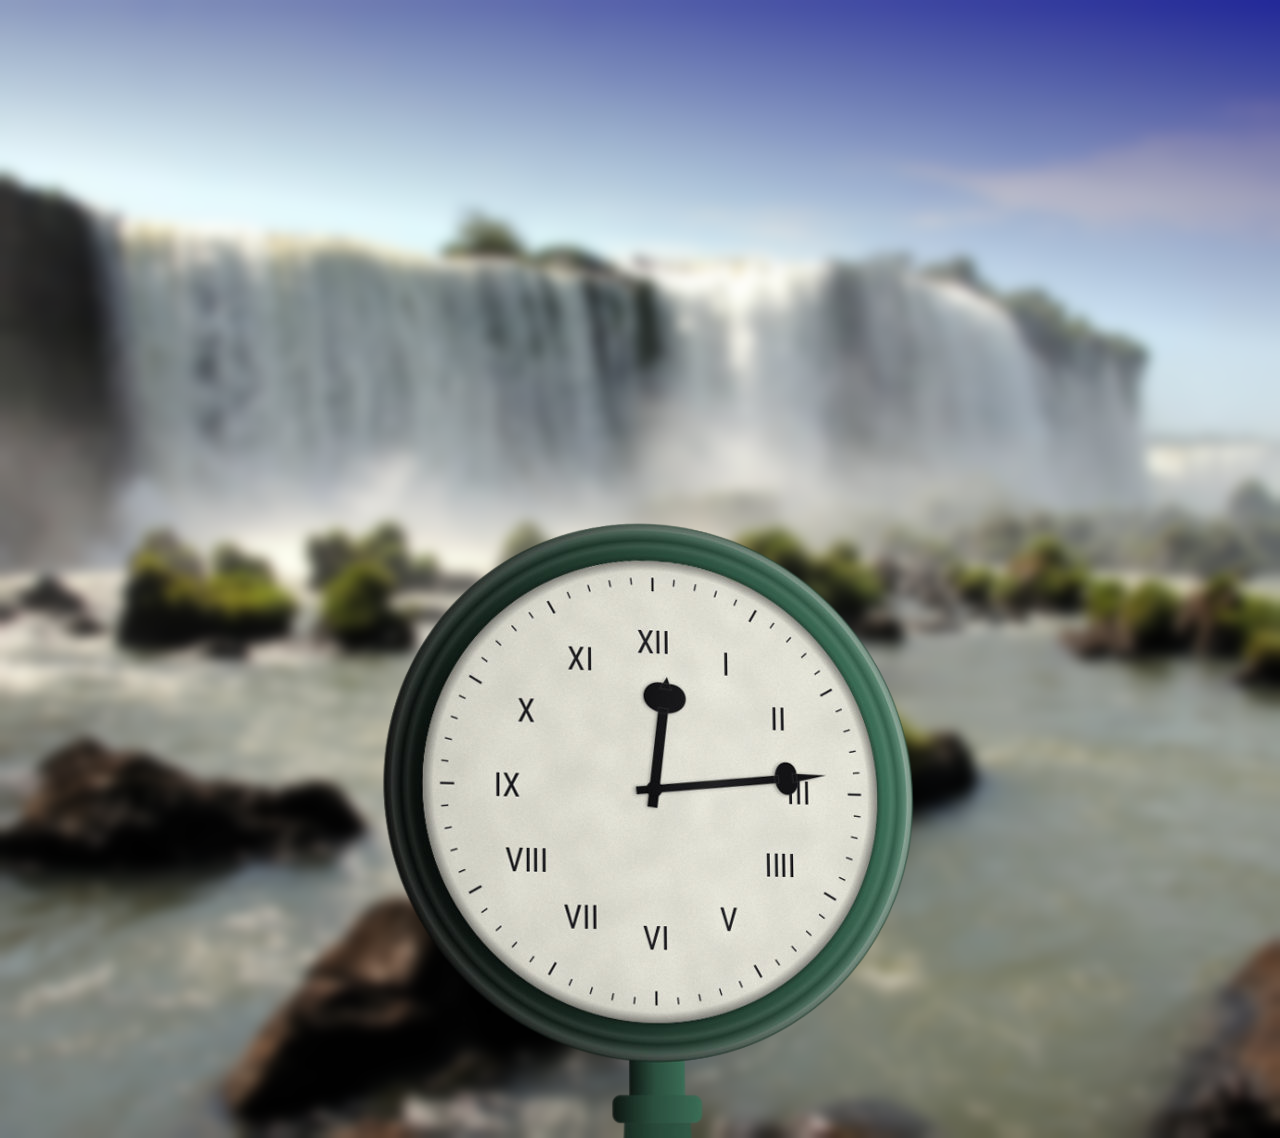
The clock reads 12,14
